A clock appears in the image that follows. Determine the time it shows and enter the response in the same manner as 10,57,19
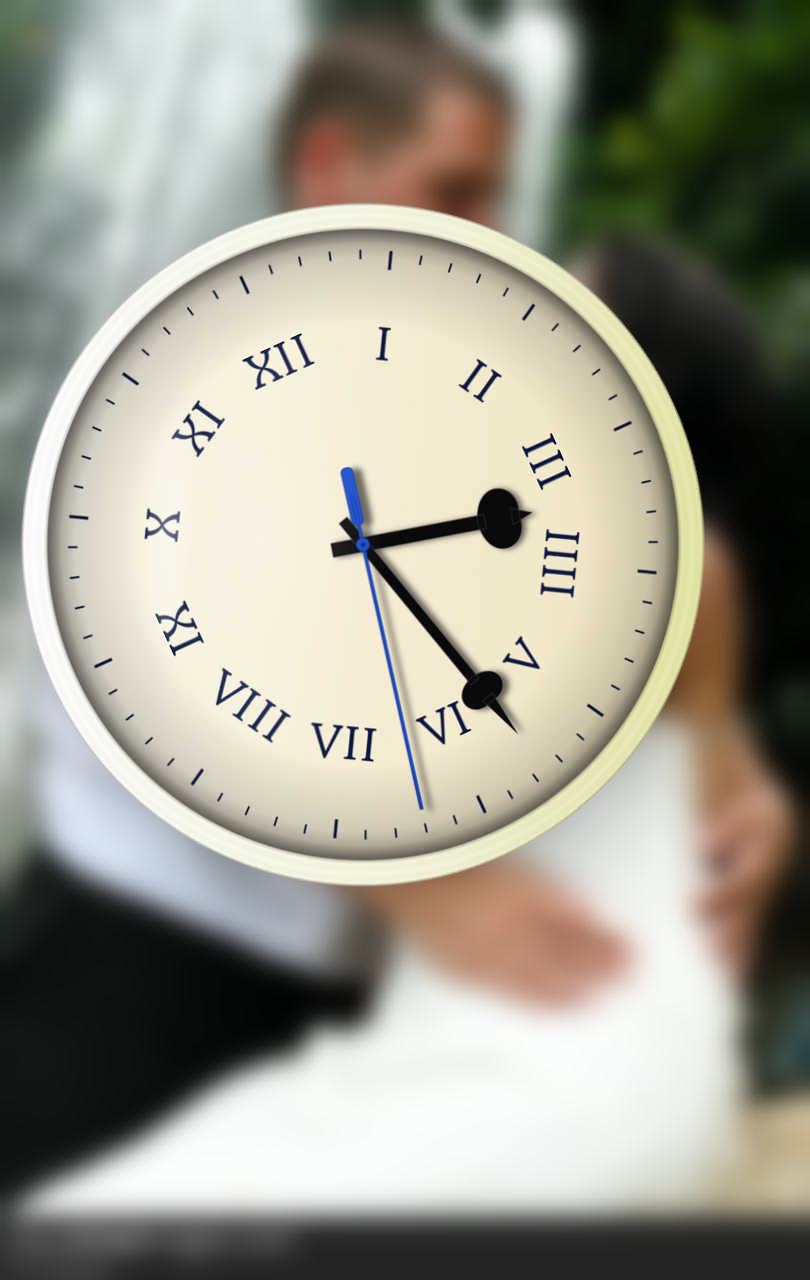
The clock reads 3,27,32
